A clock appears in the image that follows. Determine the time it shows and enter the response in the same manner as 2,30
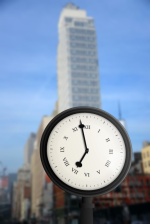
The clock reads 6,58
